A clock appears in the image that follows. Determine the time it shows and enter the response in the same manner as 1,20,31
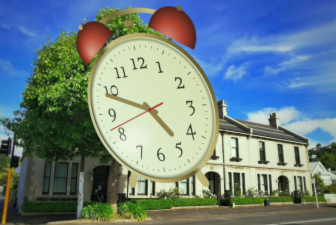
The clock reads 4,48,42
